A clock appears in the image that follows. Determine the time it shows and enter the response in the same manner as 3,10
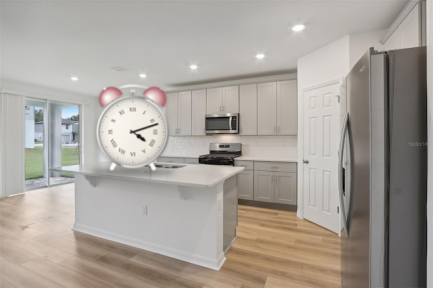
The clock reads 4,12
